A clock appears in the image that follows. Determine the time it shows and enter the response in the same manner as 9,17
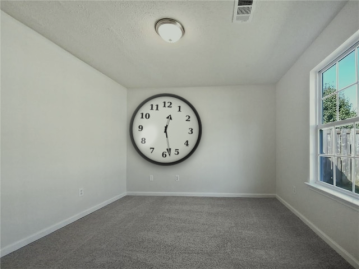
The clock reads 12,28
